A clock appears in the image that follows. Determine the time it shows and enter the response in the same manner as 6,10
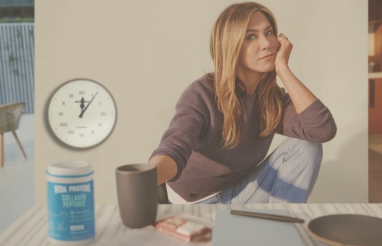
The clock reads 12,06
